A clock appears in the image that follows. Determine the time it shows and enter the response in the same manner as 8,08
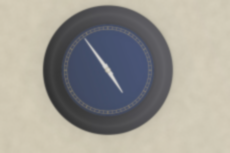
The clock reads 4,54
